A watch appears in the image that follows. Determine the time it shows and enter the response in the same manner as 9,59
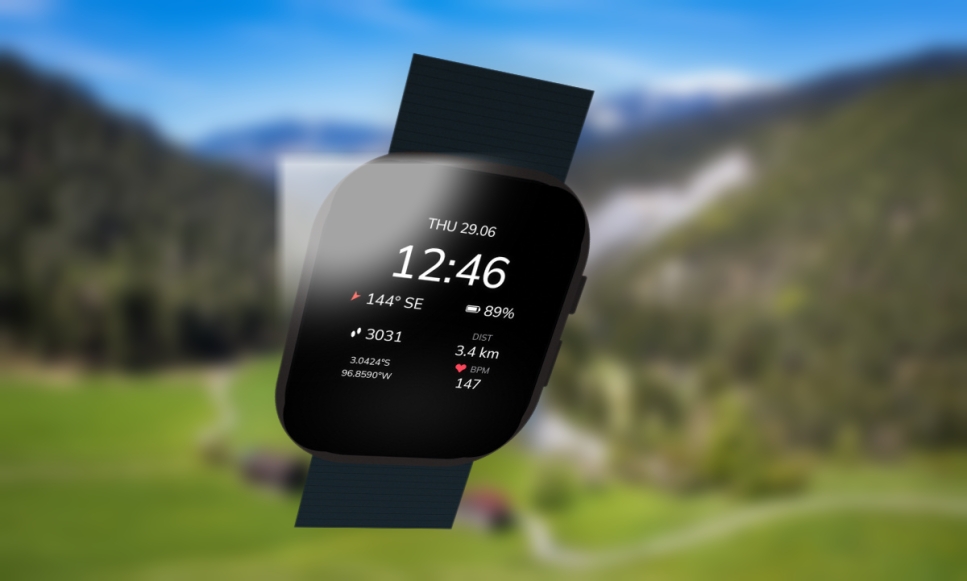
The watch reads 12,46
